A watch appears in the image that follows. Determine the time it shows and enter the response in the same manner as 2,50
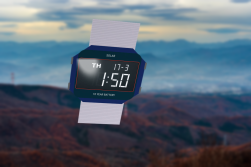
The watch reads 1,50
